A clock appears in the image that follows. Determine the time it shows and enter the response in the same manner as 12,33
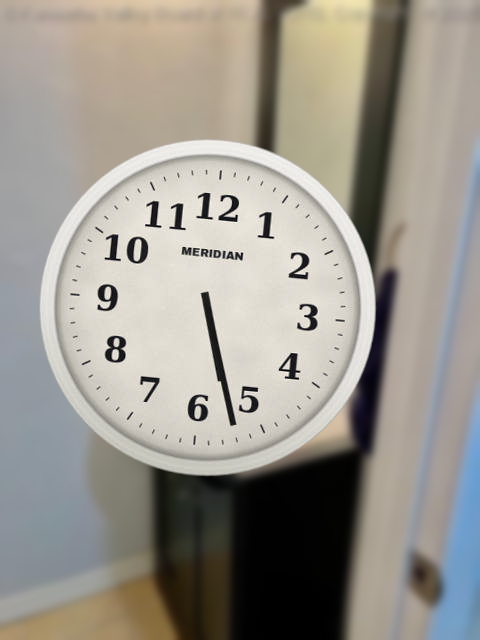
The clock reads 5,27
